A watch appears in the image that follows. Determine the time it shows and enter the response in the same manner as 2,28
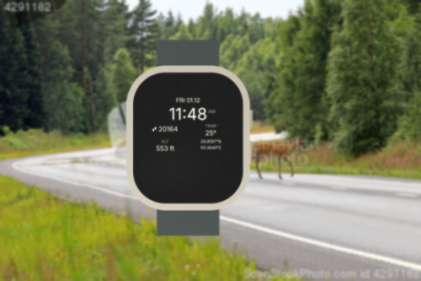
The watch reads 11,48
